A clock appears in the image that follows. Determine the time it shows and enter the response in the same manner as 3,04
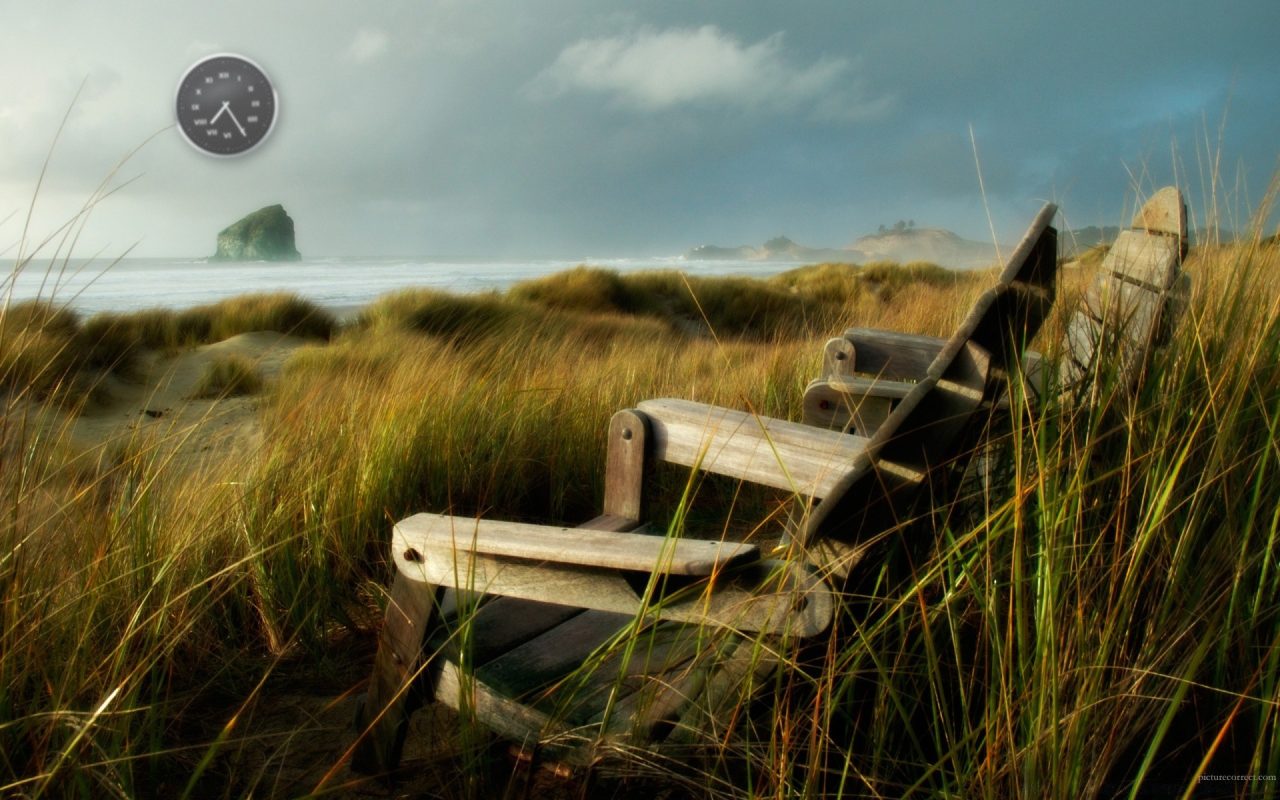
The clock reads 7,25
